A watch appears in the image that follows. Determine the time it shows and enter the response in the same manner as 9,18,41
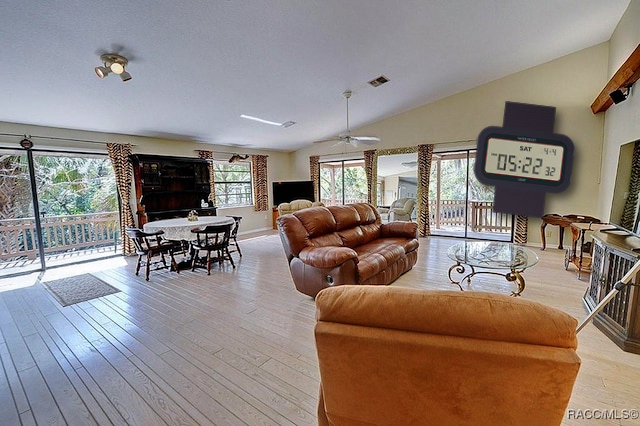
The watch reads 5,22,32
